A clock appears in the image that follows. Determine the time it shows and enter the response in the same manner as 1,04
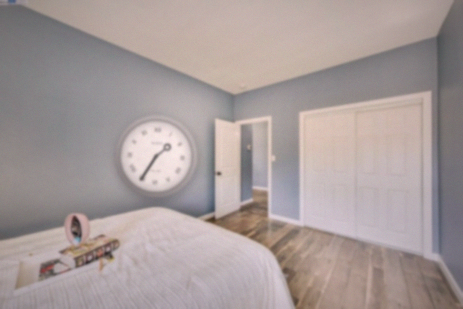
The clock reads 1,35
